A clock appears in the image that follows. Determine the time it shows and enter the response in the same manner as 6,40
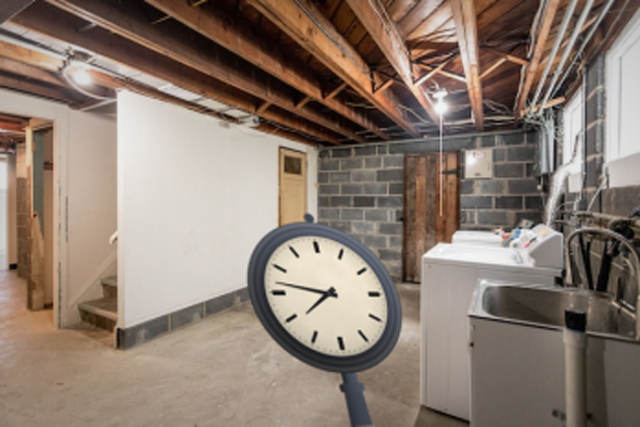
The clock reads 7,47
